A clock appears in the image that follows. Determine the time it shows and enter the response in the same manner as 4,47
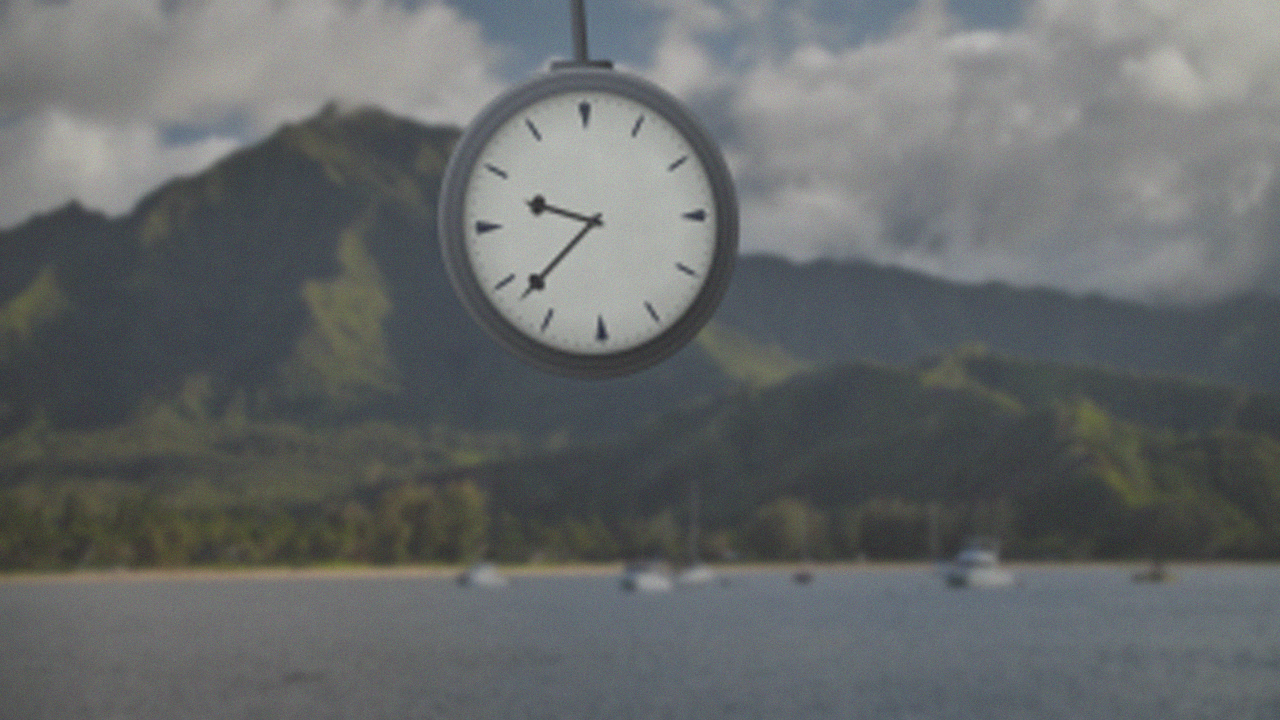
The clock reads 9,38
